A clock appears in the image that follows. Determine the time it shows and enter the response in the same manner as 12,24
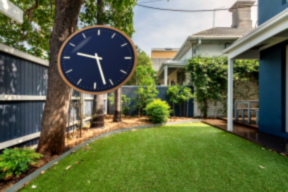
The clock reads 9,27
